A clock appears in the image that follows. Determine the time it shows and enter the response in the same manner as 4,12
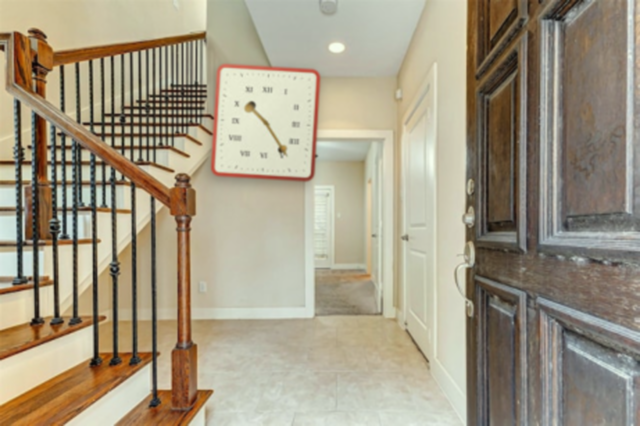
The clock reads 10,24
